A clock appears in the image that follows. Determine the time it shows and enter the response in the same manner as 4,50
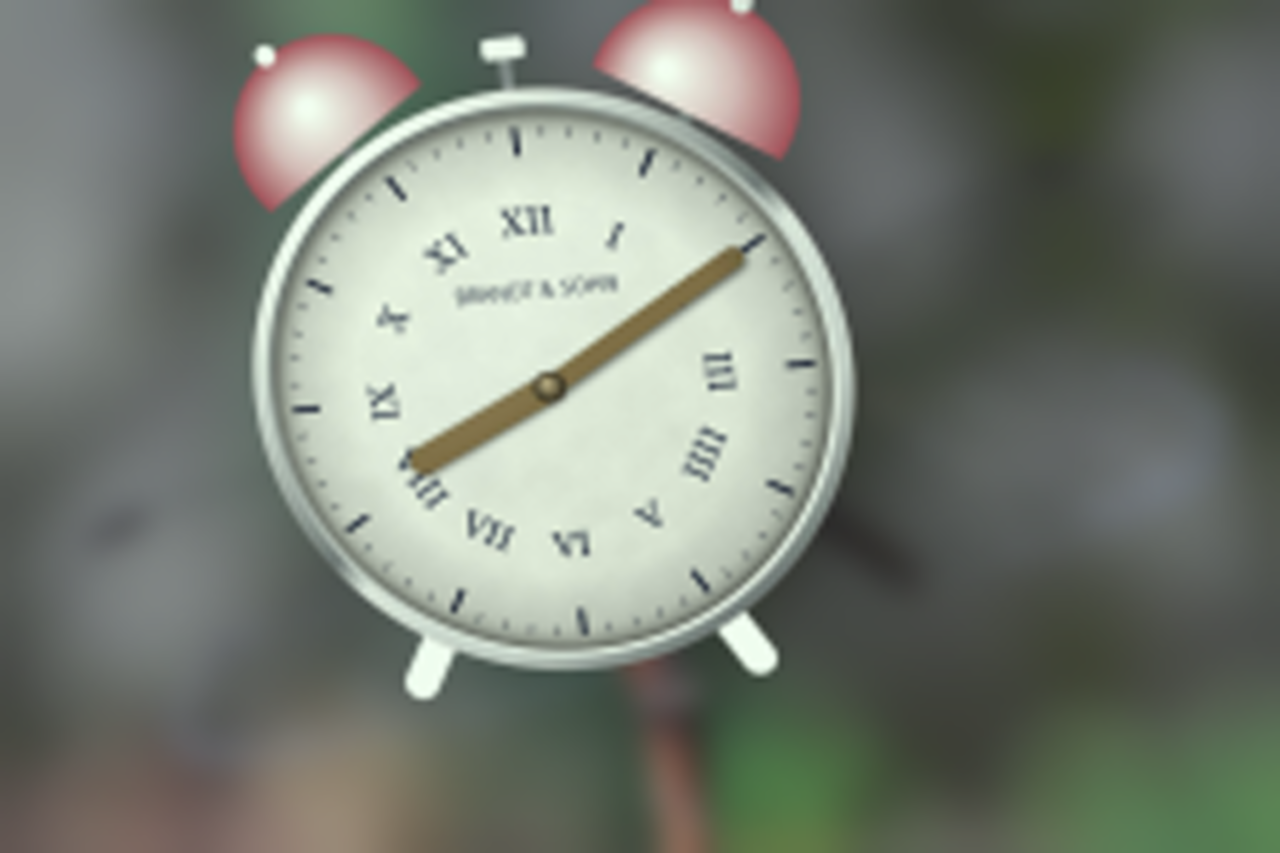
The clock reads 8,10
